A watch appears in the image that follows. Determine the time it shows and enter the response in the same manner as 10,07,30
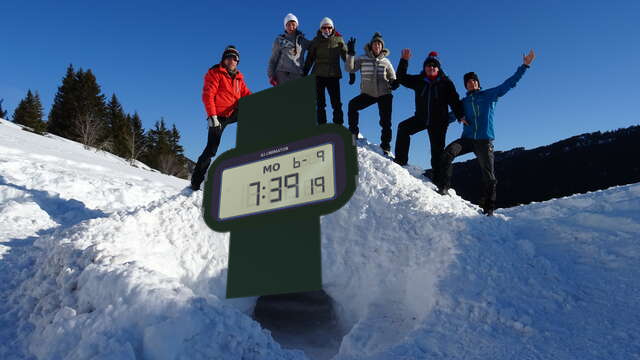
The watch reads 7,39,19
